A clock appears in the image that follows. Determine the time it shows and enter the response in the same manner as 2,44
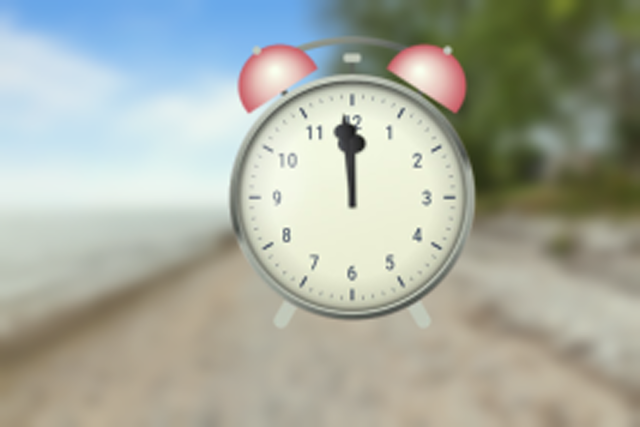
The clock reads 11,59
